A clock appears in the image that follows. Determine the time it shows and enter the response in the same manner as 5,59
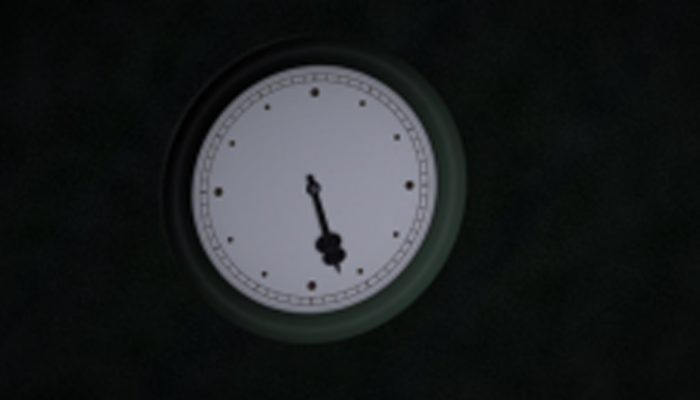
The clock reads 5,27
